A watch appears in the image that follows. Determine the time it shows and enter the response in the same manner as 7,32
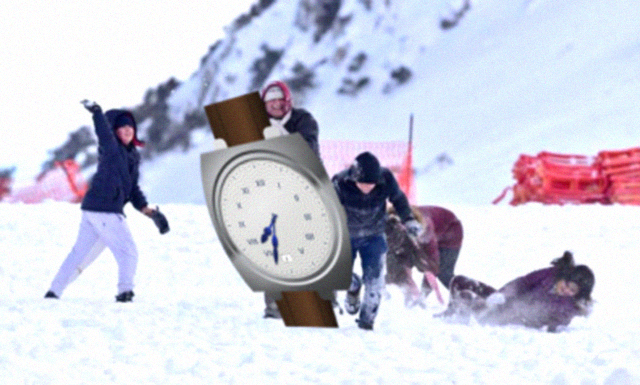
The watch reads 7,33
